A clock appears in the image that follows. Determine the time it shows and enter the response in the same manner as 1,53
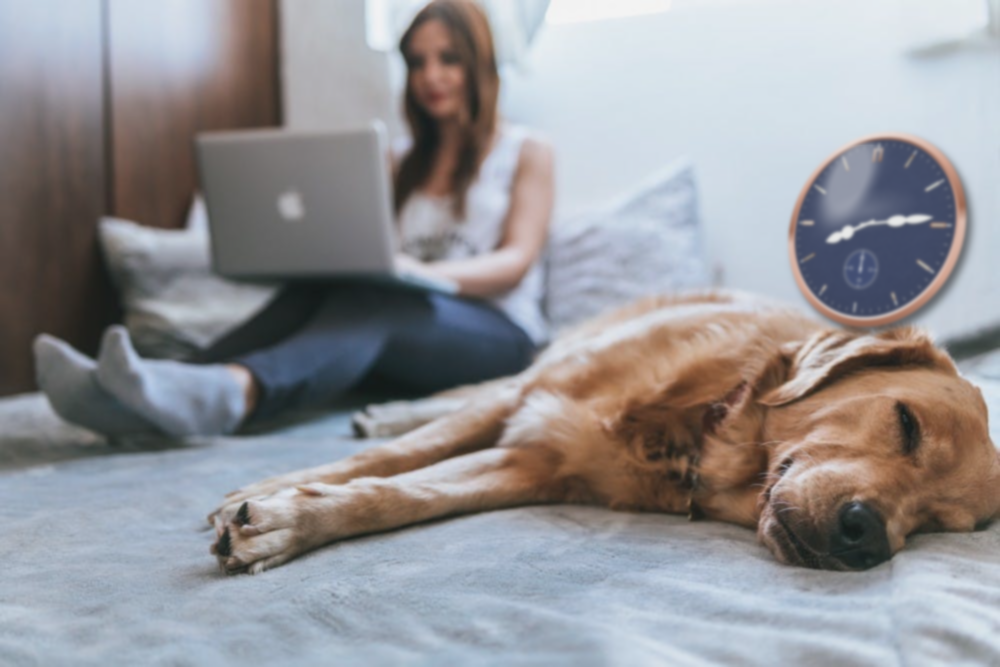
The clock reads 8,14
